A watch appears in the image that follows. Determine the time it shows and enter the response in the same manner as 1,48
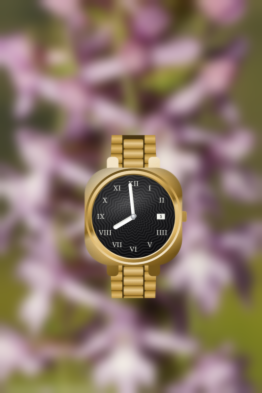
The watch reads 7,59
